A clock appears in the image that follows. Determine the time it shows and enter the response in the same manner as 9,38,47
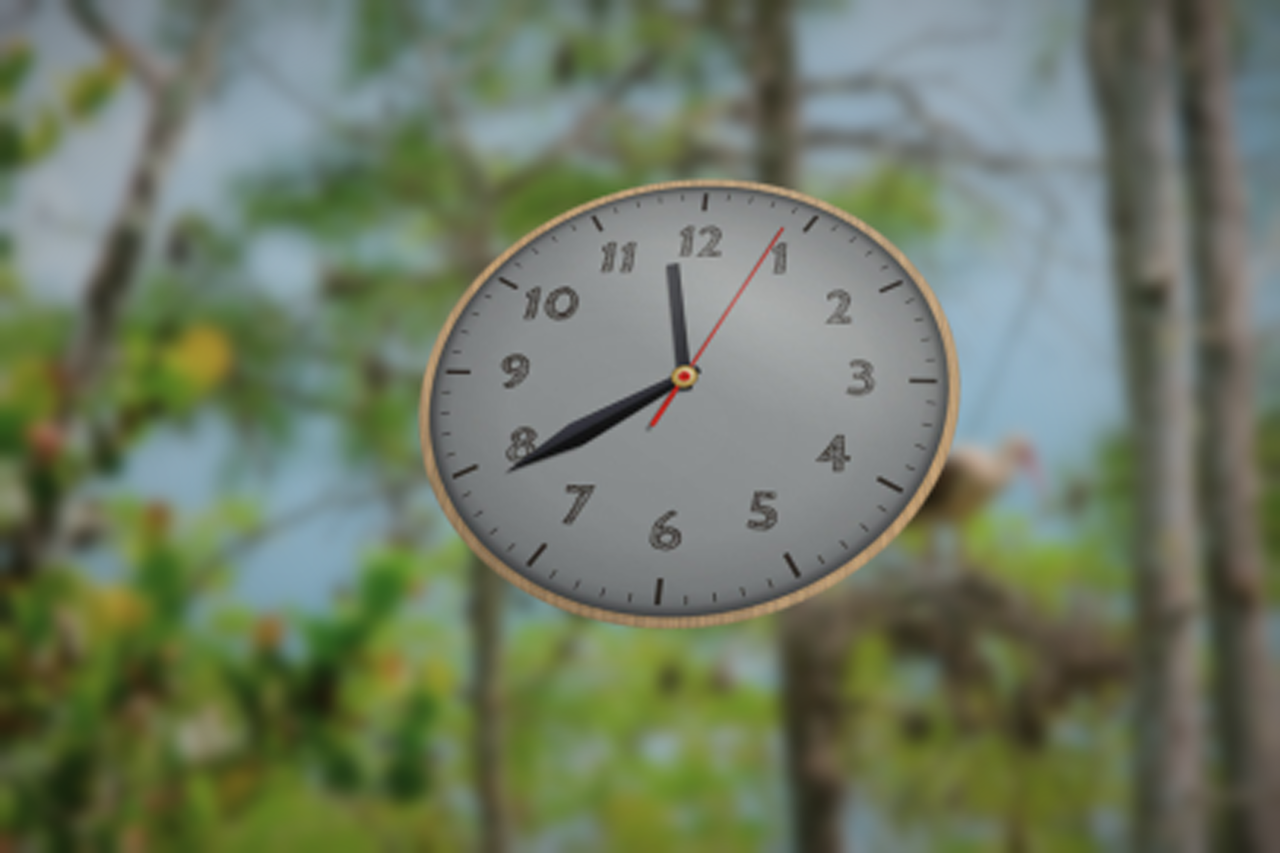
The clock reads 11,39,04
